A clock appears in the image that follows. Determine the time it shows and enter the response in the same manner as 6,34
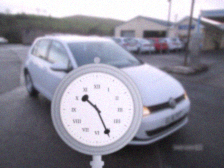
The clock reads 10,26
